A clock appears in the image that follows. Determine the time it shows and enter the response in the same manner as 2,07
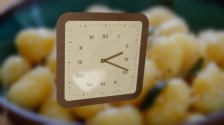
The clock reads 2,19
